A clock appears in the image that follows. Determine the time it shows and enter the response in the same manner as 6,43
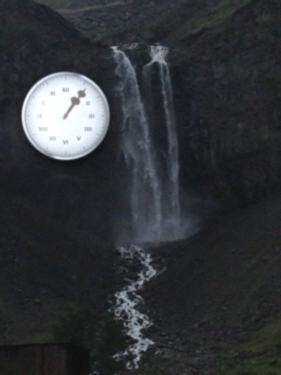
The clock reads 1,06
